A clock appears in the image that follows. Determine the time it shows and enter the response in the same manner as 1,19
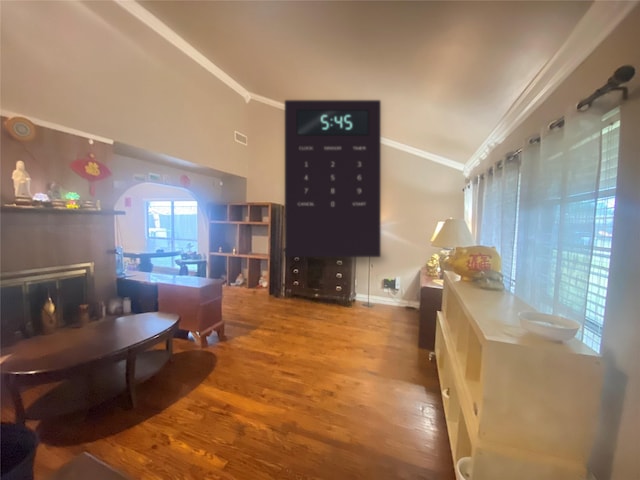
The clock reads 5,45
